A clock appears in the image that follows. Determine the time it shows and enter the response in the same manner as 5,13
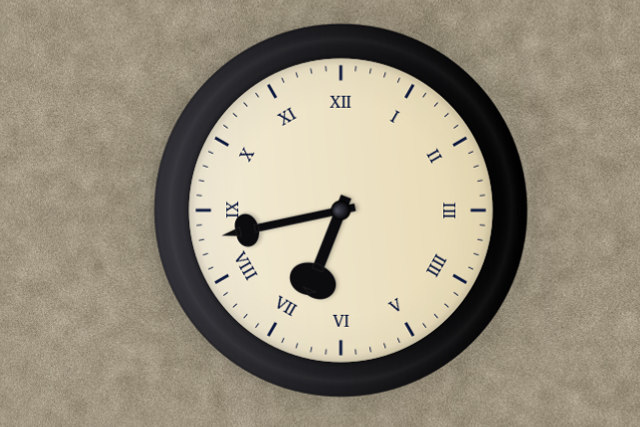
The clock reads 6,43
